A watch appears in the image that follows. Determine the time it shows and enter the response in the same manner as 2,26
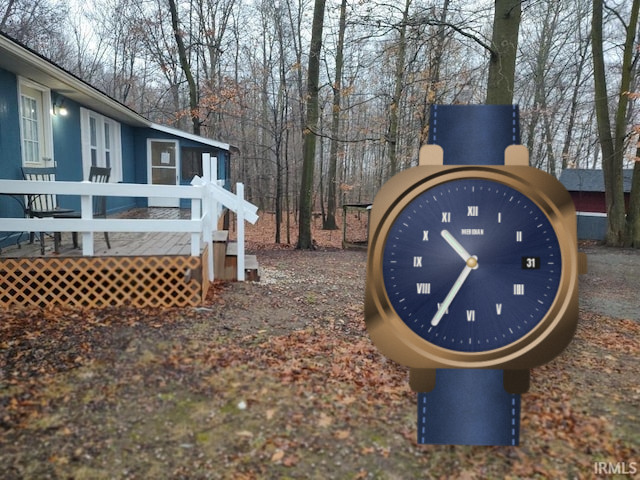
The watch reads 10,35
